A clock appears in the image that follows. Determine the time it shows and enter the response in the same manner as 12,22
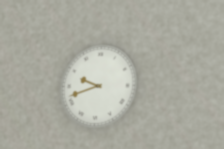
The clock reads 9,42
